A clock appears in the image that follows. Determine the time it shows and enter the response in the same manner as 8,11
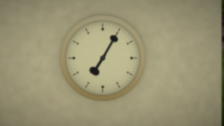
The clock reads 7,05
